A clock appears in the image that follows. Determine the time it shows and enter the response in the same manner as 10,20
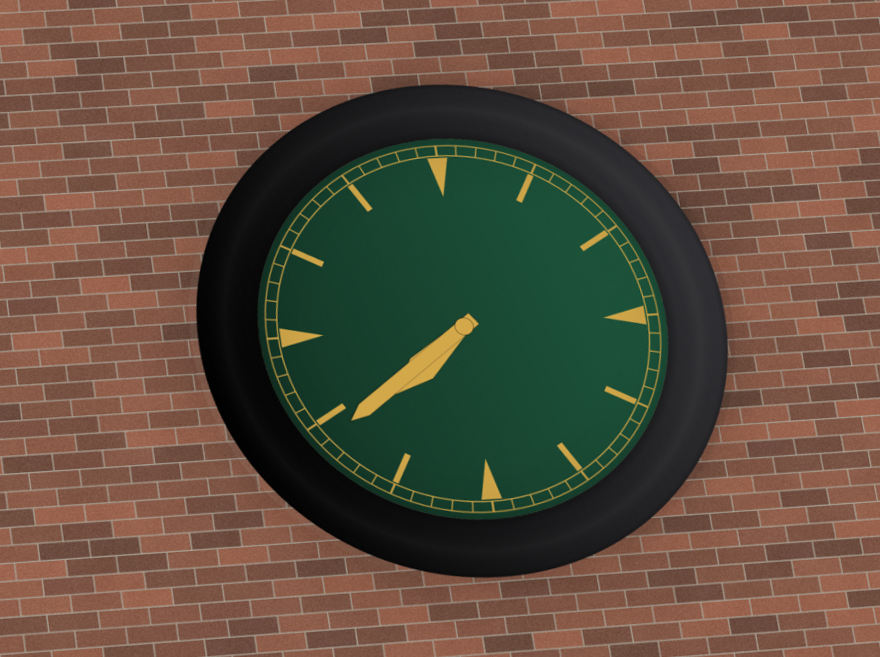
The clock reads 7,39
